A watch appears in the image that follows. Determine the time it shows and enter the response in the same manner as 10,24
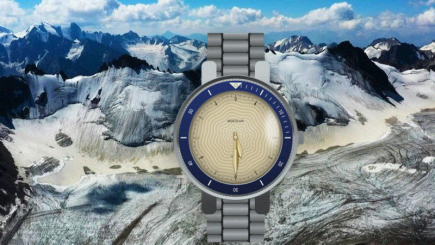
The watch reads 5,30
